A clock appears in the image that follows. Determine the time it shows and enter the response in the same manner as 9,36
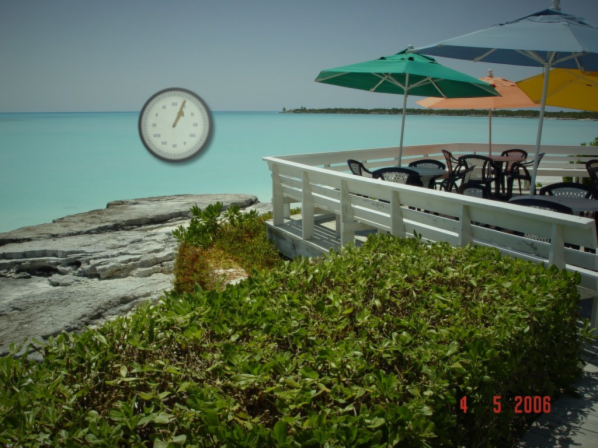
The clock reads 1,04
